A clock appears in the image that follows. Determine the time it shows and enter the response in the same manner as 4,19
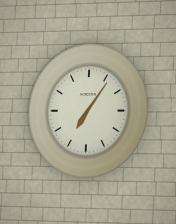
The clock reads 7,06
